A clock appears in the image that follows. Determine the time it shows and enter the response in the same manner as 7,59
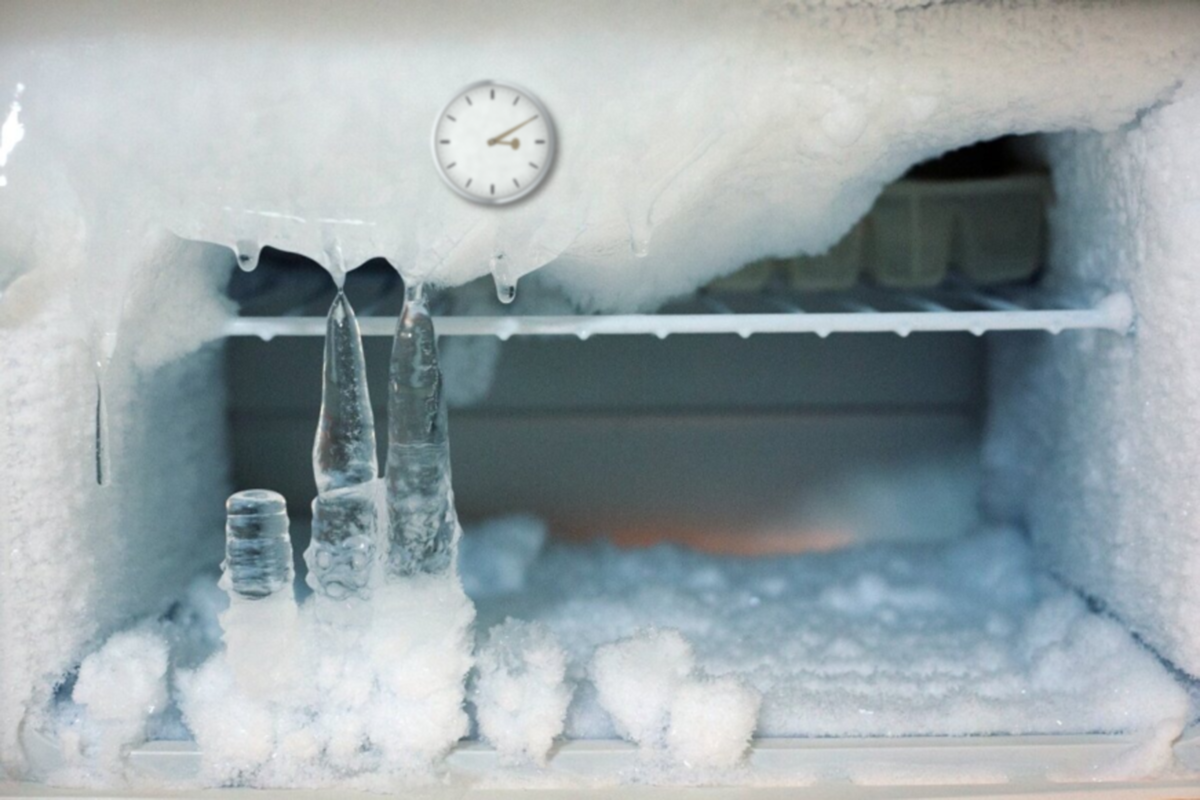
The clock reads 3,10
